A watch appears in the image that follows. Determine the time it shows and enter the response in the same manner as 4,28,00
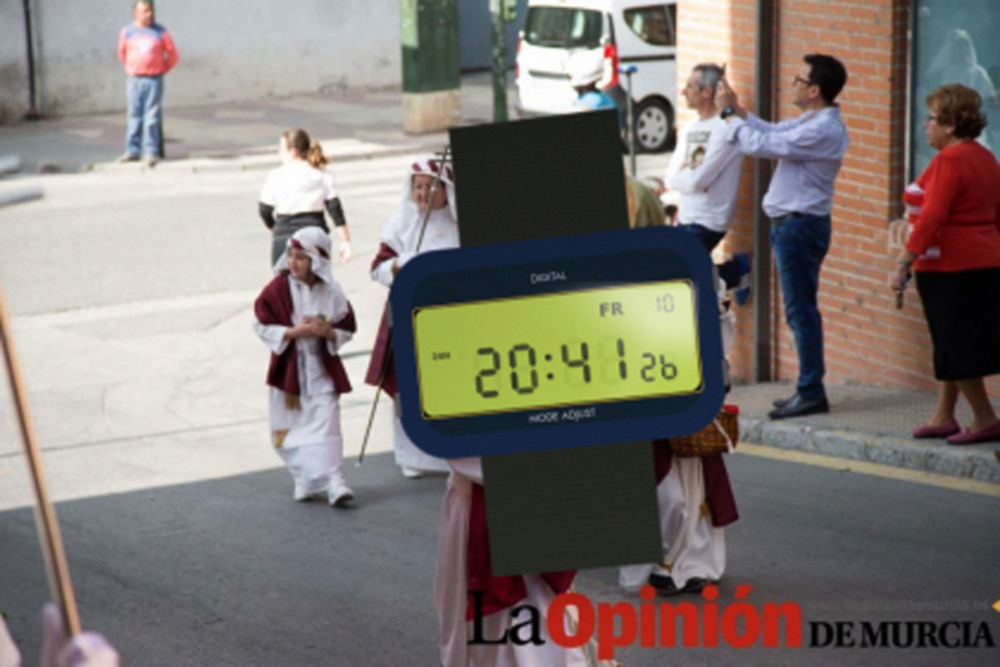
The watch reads 20,41,26
